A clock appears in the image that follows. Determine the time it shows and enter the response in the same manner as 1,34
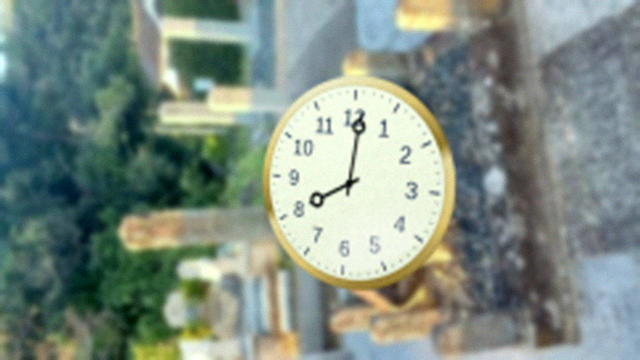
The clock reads 8,01
